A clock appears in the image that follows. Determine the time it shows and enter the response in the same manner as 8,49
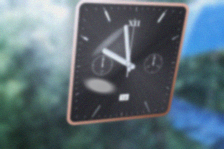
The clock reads 9,58
